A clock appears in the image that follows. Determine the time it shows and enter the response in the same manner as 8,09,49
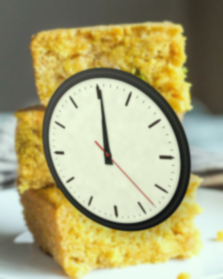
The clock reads 12,00,23
